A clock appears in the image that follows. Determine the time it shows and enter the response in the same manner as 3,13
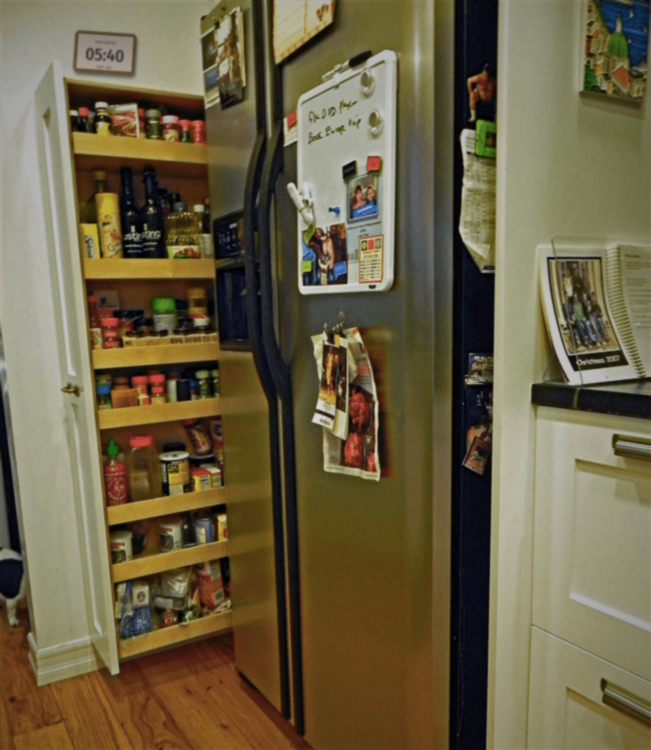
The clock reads 5,40
